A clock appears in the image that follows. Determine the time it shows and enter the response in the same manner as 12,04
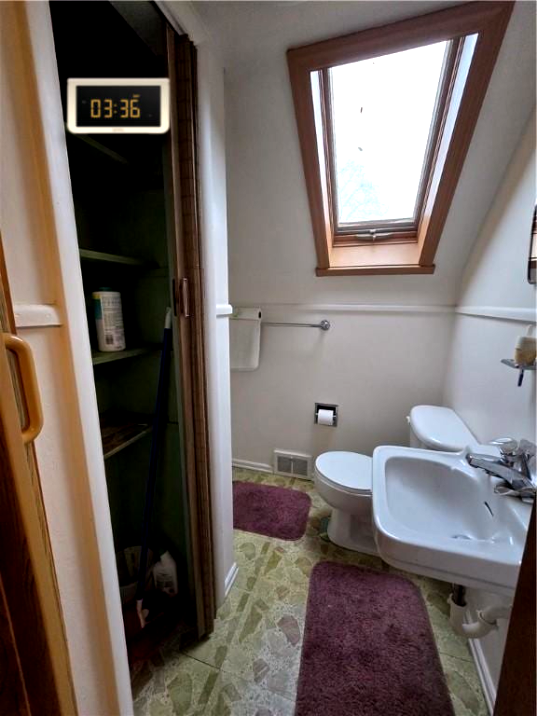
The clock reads 3,36
